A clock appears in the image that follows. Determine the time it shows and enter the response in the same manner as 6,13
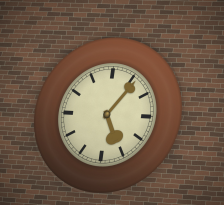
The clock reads 5,06
